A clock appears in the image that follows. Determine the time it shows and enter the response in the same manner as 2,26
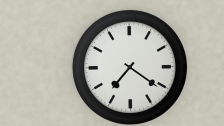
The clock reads 7,21
